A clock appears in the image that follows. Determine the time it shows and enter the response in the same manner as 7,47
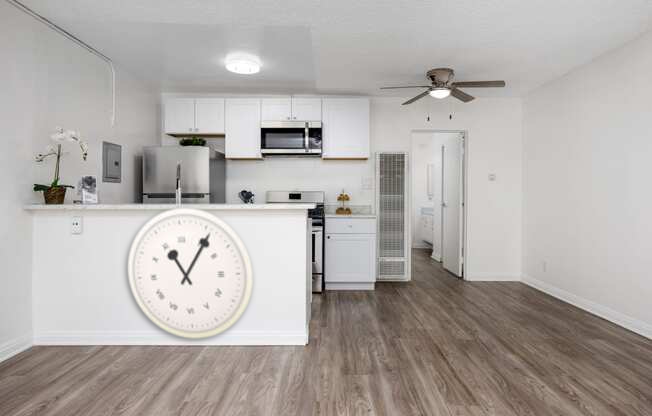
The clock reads 11,06
